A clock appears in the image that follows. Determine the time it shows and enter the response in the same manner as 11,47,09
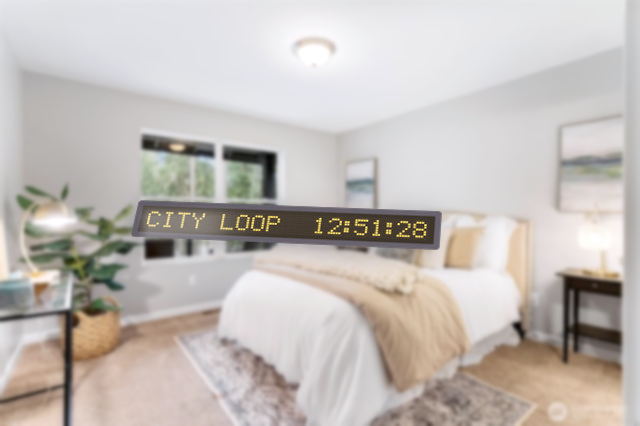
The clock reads 12,51,28
